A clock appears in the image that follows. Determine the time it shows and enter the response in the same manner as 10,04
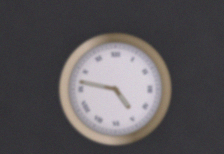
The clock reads 4,47
